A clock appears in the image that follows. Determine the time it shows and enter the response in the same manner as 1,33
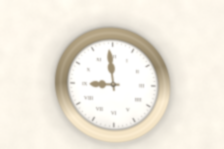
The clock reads 8,59
